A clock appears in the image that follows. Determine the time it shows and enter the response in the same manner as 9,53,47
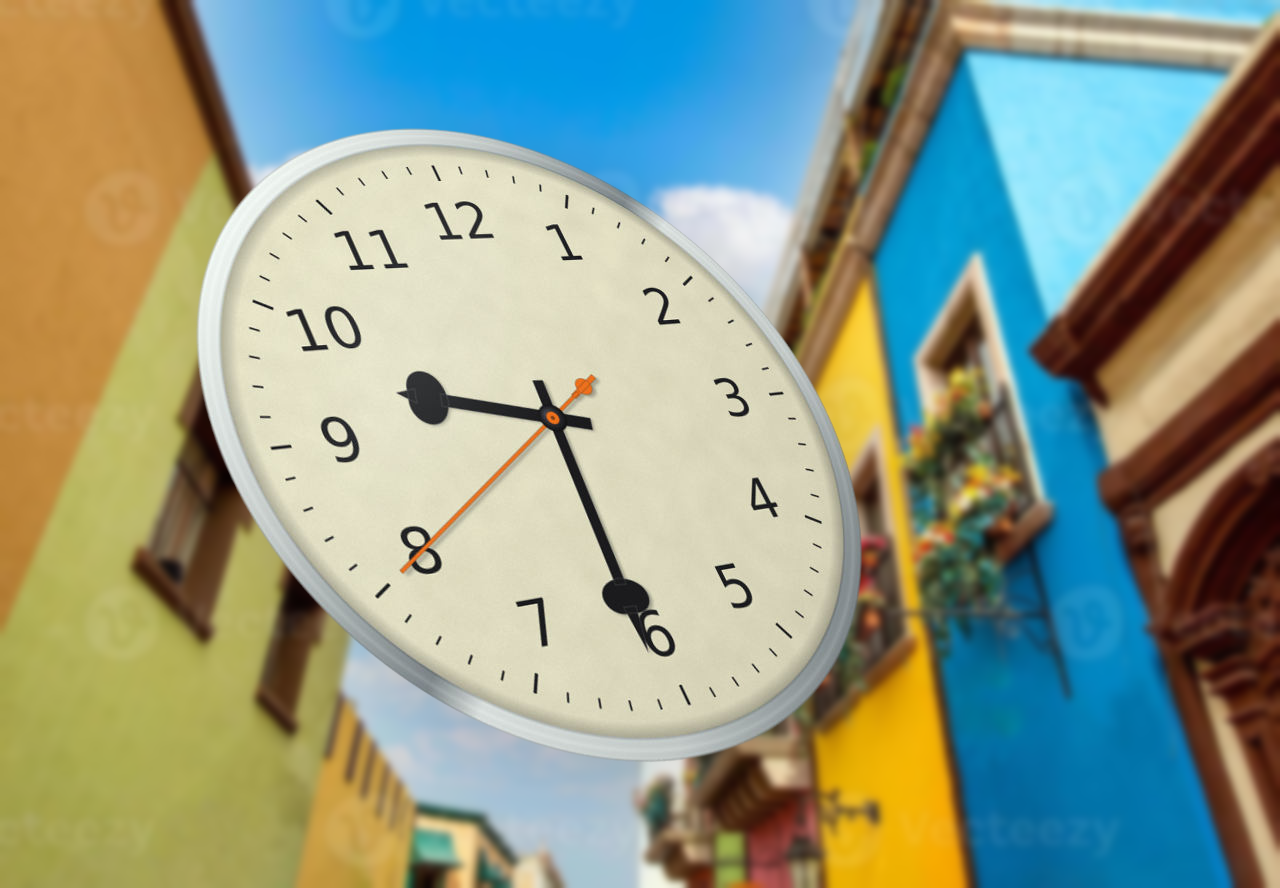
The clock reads 9,30,40
